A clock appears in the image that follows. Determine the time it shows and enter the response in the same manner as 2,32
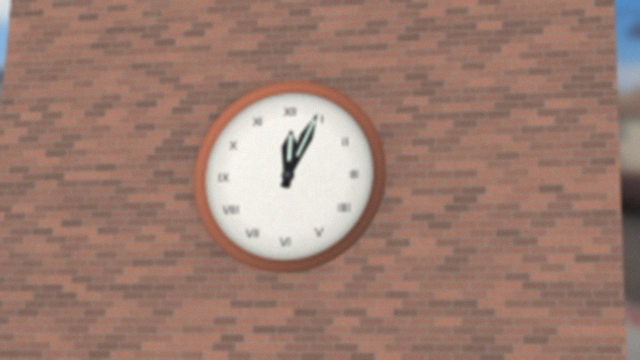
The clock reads 12,04
